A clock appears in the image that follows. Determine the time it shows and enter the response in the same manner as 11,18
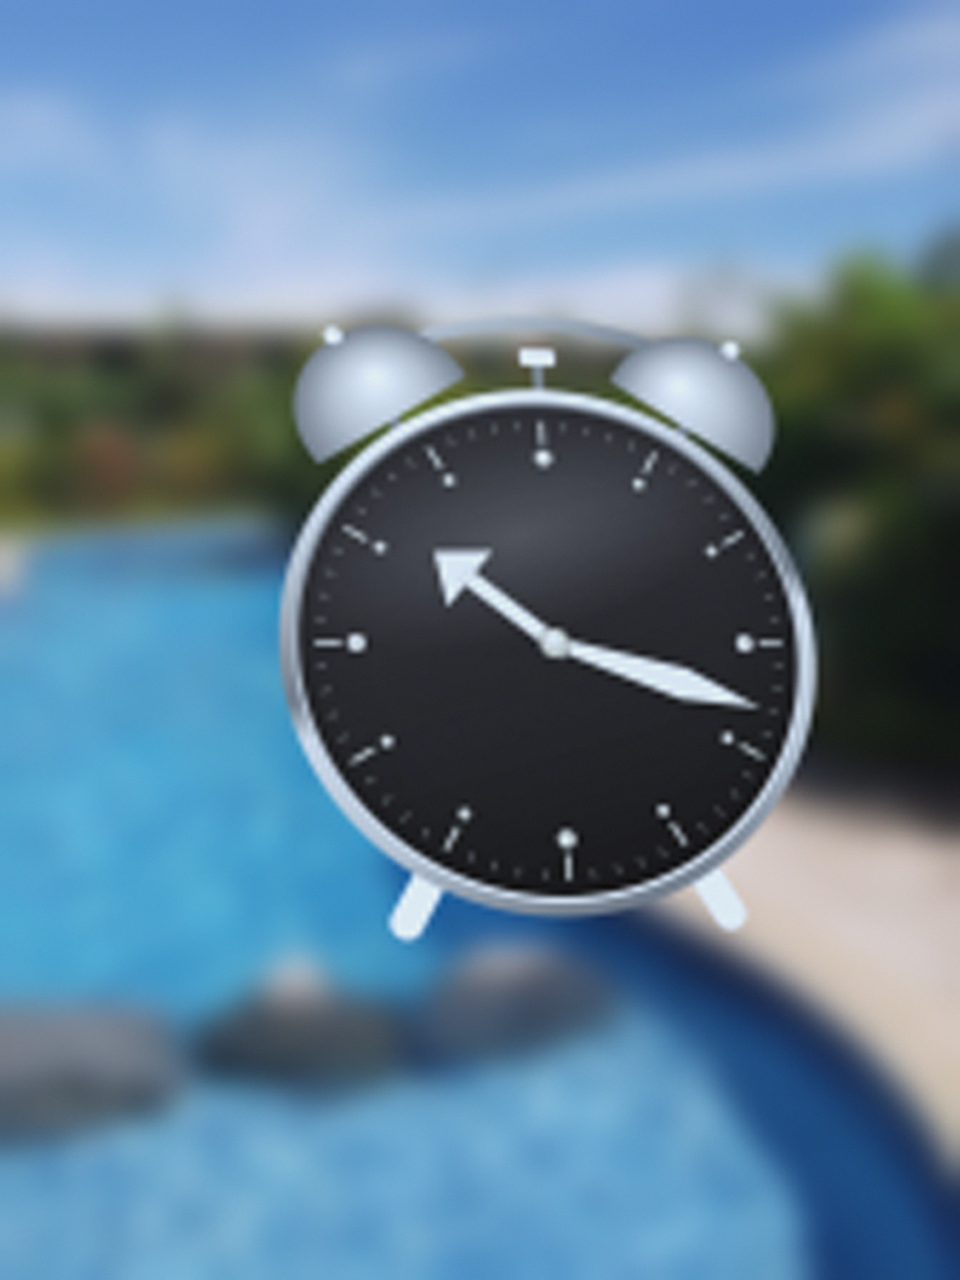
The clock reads 10,18
